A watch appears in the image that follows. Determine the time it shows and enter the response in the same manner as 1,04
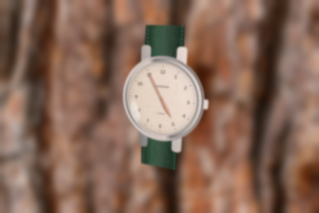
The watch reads 4,55
